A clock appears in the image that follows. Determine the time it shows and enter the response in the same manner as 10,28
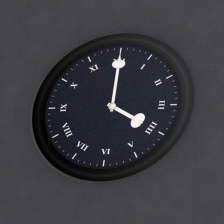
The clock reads 4,00
